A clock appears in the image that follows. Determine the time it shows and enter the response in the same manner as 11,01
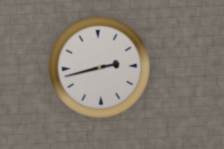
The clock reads 2,43
